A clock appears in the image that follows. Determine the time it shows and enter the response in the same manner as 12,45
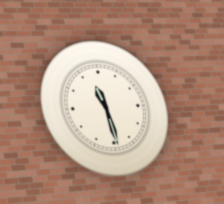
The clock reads 11,29
